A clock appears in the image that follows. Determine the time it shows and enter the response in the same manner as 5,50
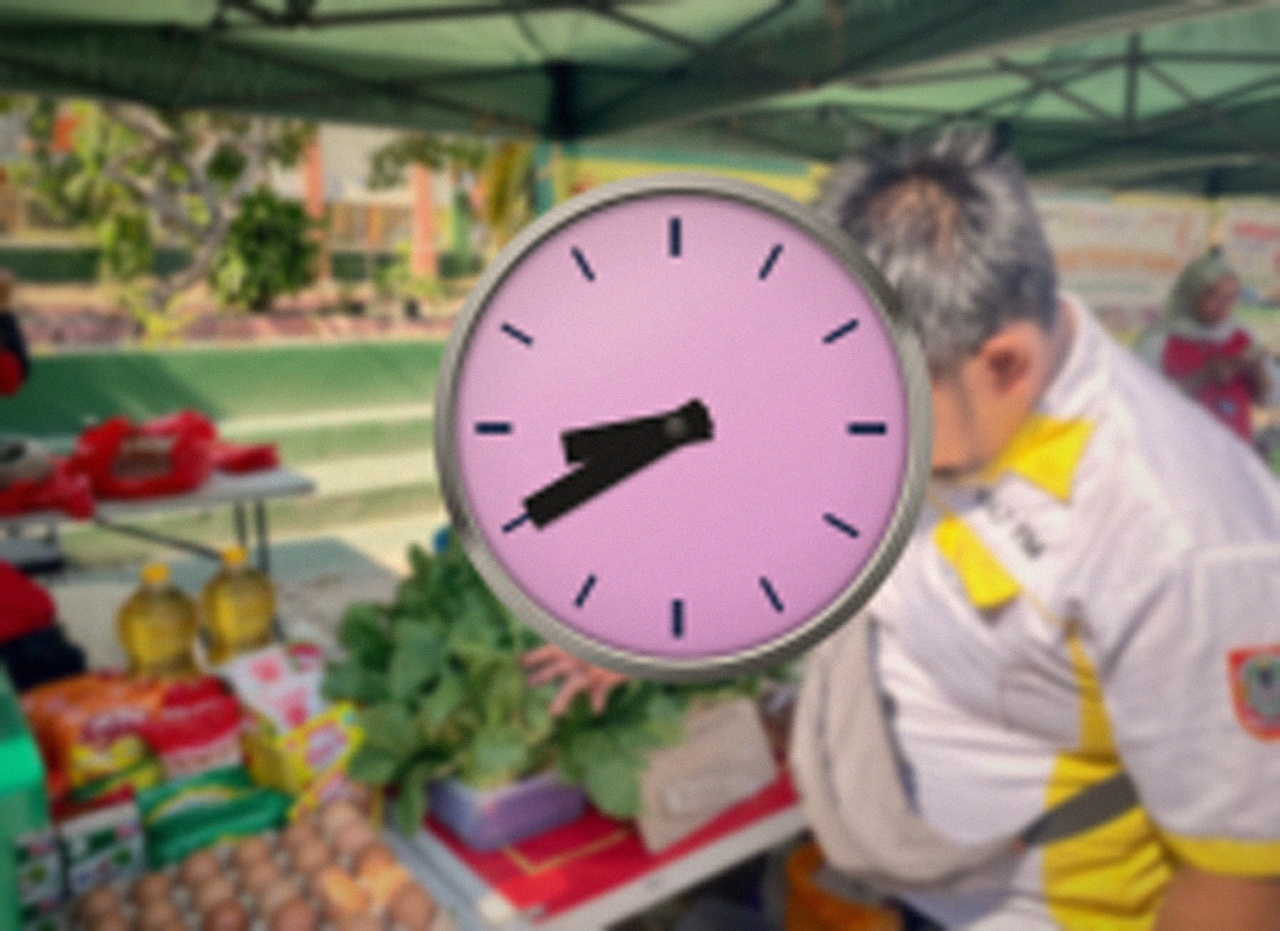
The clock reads 8,40
